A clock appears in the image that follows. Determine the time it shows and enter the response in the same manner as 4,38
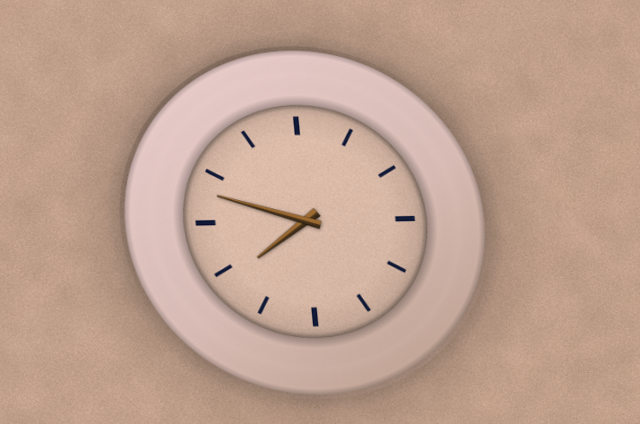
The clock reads 7,48
